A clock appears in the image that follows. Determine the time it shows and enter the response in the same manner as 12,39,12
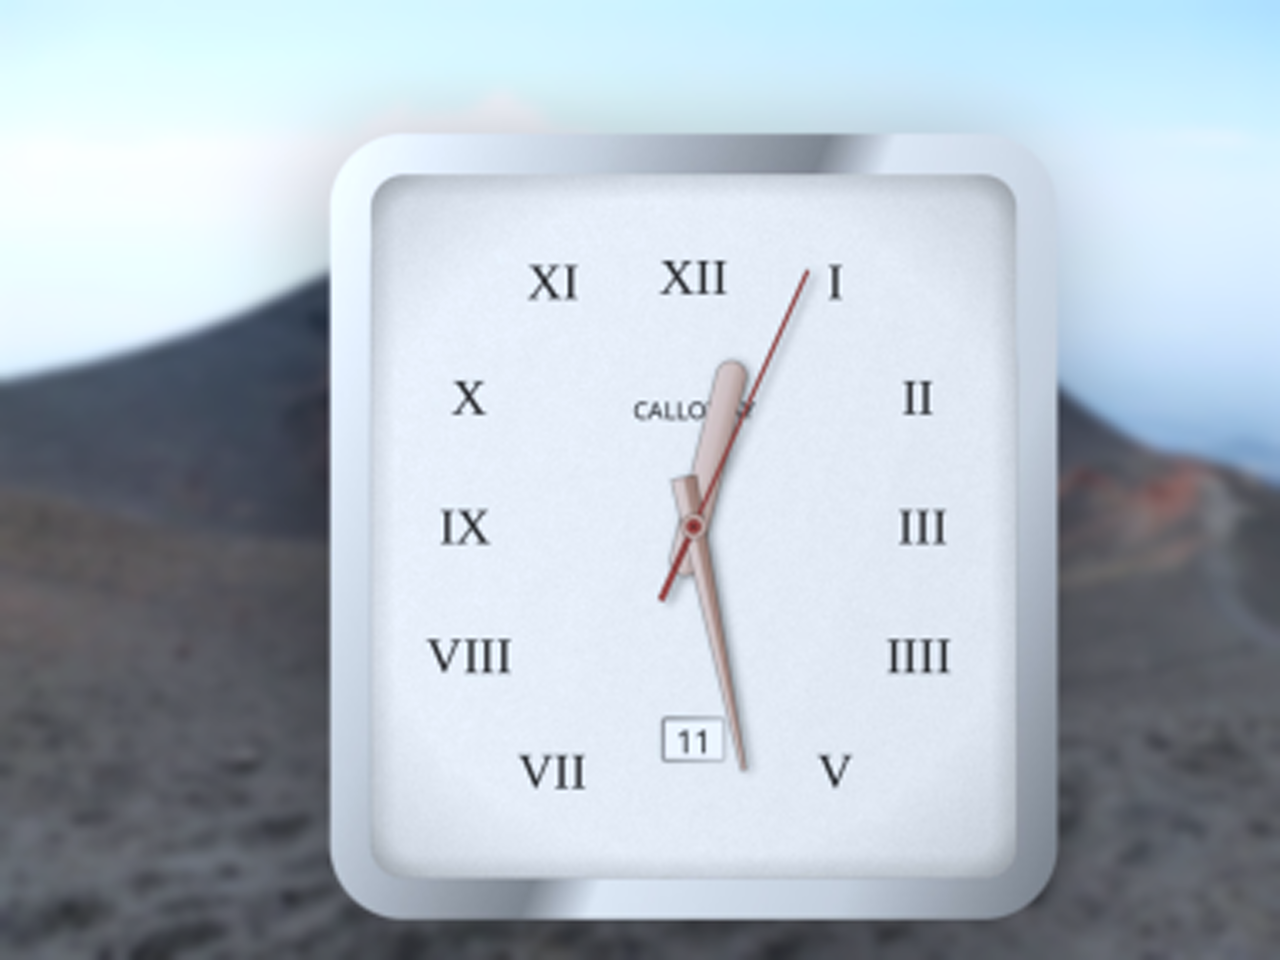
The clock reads 12,28,04
